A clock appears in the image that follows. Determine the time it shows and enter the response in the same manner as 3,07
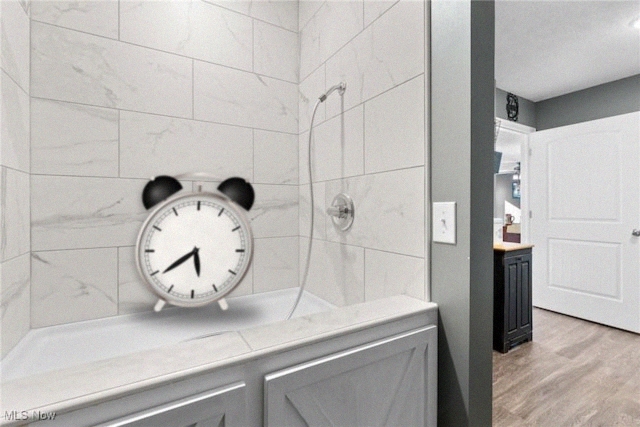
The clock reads 5,39
